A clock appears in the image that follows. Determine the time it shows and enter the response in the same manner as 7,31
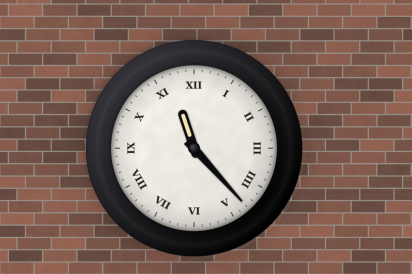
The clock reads 11,23
